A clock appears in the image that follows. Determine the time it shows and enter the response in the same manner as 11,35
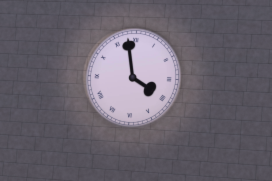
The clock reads 3,58
